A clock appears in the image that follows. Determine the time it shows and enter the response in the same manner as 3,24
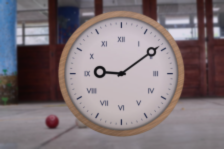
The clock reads 9,09
